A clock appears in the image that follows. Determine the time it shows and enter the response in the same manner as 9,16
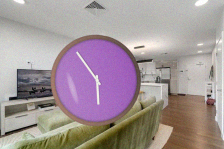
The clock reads 5,54
